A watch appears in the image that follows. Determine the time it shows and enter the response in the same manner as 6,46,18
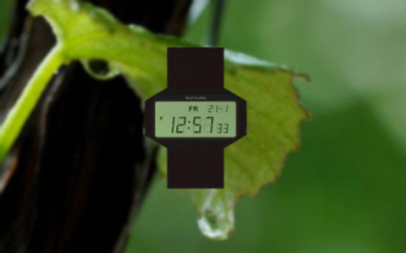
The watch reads 12,57,33
